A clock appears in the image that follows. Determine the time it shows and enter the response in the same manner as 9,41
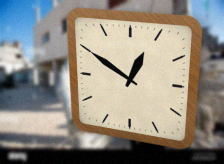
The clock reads 12,50
